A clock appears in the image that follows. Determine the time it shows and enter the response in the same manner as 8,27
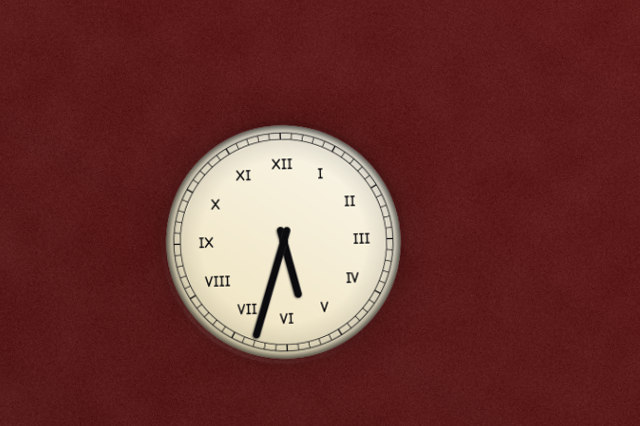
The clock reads 5,33
